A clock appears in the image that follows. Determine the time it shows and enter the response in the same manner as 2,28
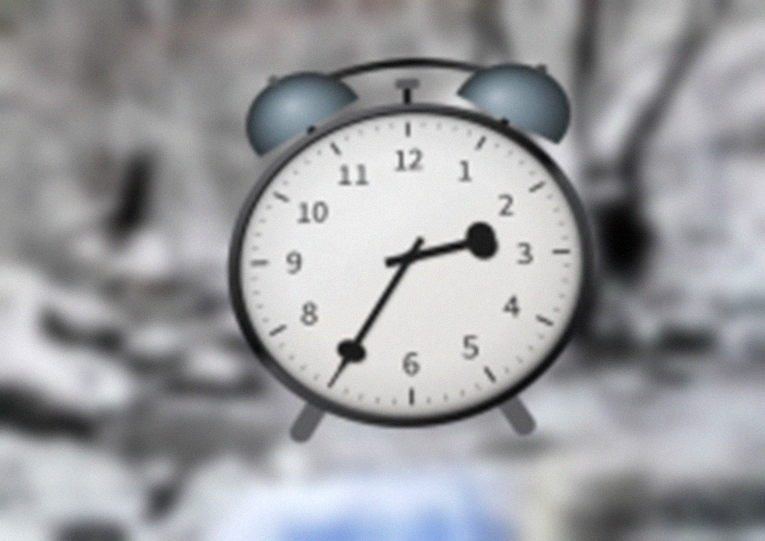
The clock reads 2,35
